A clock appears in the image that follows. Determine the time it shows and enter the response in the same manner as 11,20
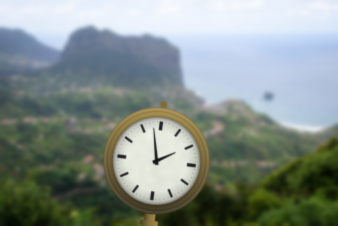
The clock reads 1,58
